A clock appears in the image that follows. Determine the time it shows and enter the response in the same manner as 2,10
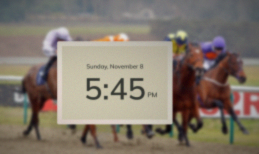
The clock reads 5,45
